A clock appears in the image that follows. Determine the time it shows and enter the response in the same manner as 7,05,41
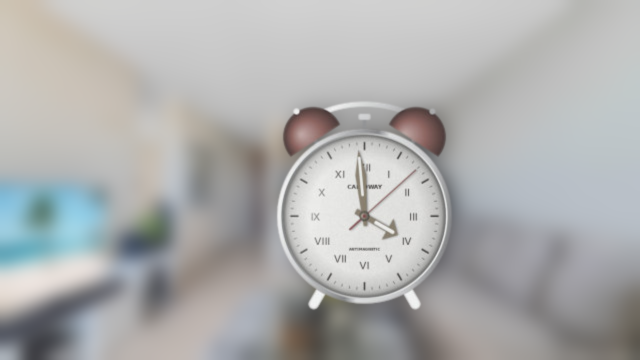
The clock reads 3,59,08
